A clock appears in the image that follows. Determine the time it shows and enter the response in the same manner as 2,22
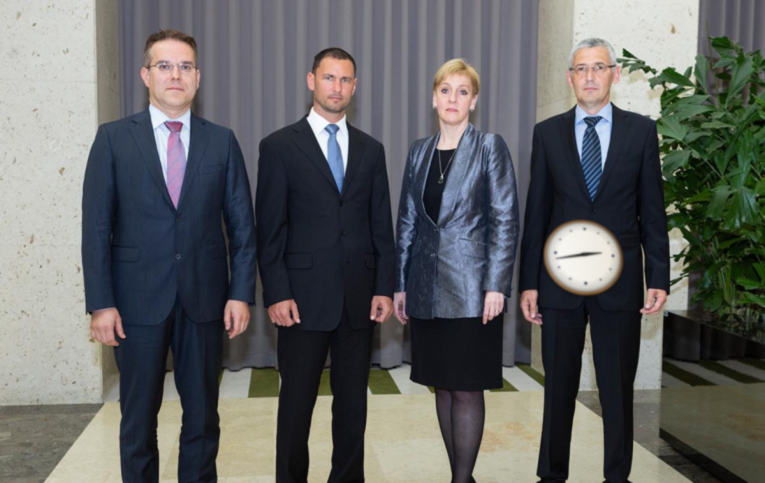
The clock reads 2,43
